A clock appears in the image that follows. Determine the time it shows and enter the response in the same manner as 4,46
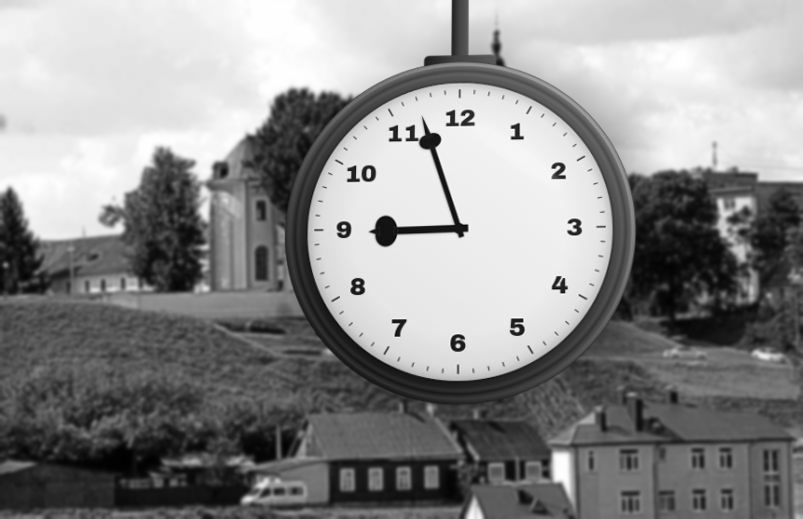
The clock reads 8,57
